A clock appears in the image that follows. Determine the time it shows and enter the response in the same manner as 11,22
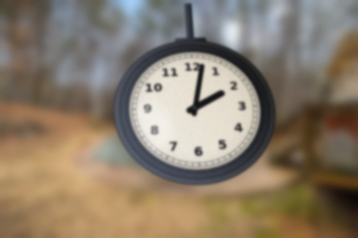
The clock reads 2,02
